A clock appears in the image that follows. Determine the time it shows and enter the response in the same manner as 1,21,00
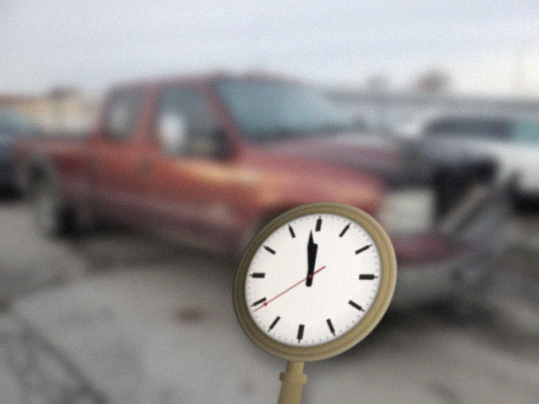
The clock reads 11,58,39
